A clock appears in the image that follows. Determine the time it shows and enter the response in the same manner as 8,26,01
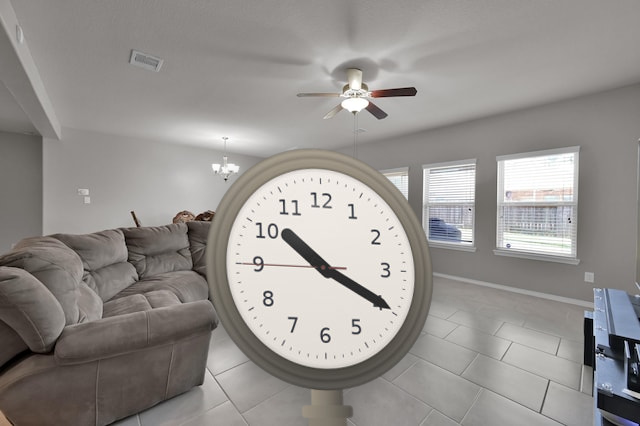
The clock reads 10,19,45
